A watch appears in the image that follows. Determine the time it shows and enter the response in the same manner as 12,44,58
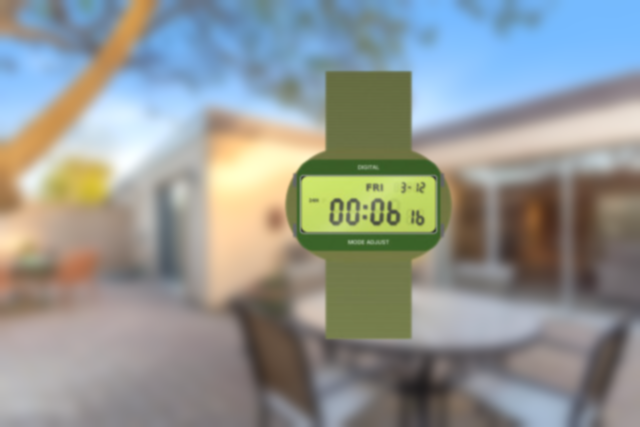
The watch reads 0,06,16
